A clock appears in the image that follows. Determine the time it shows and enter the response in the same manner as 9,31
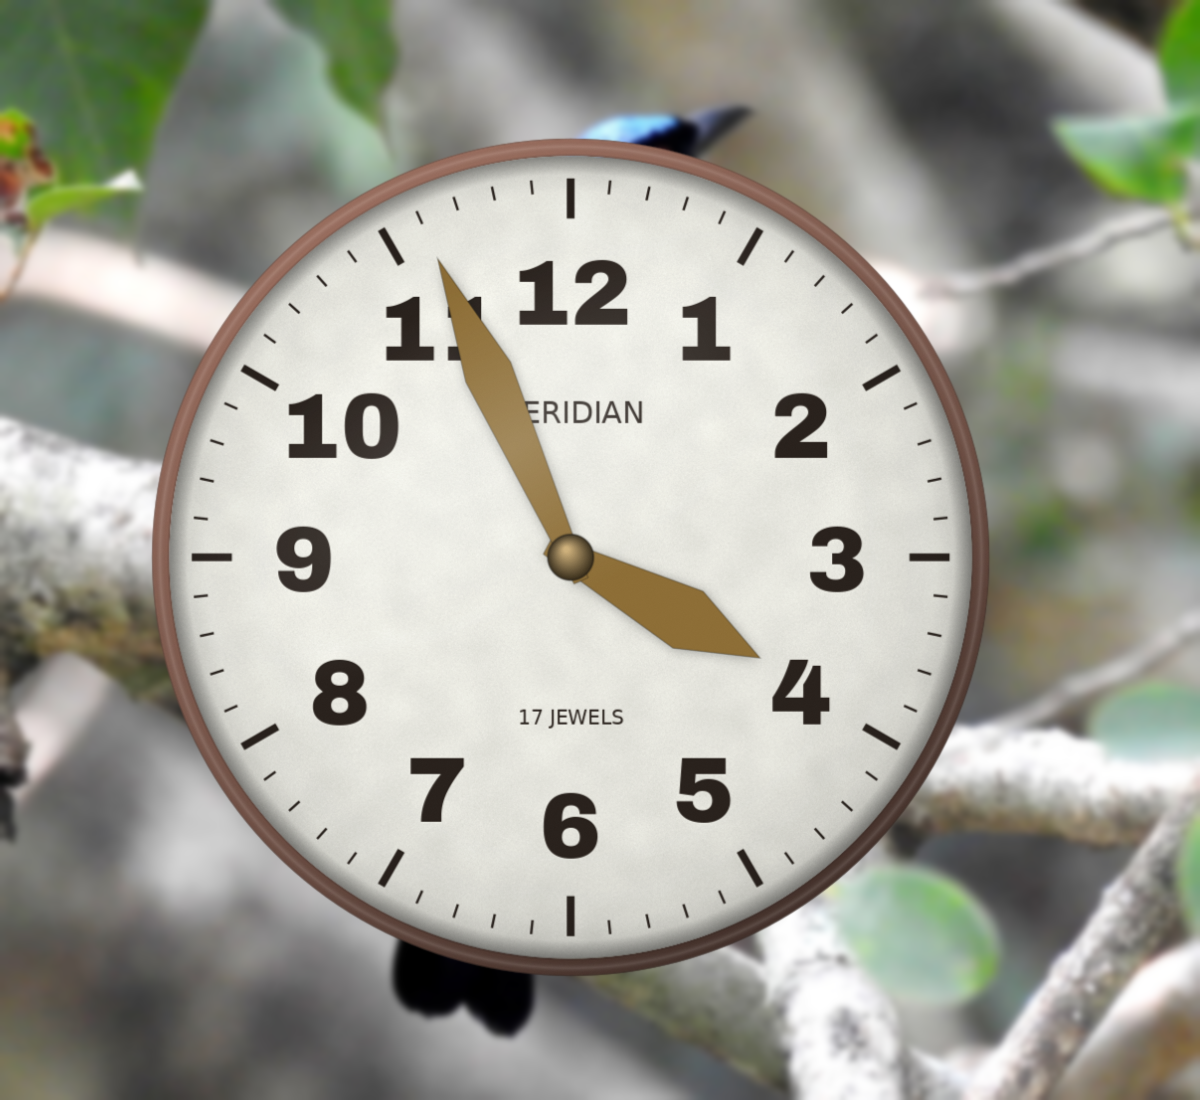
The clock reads 3,56
